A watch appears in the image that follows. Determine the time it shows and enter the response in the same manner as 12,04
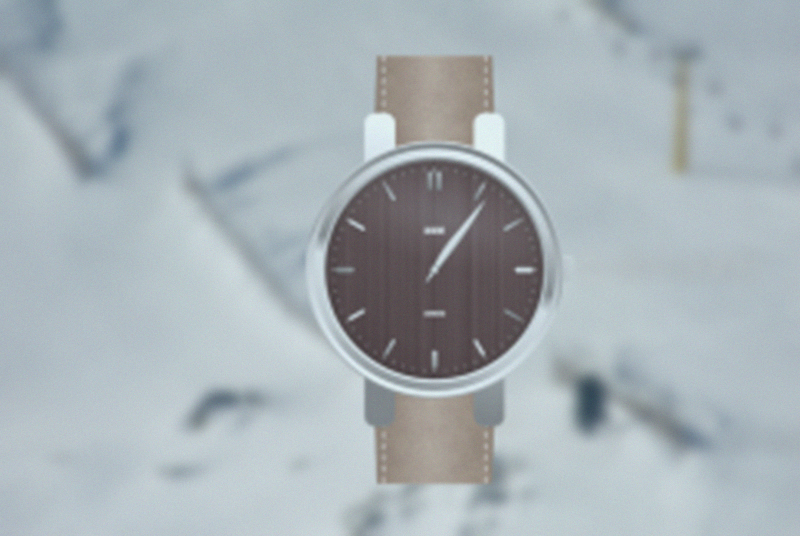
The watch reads 1,06
